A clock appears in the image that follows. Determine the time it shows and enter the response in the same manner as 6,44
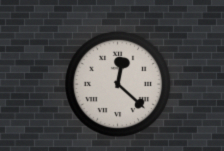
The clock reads 12,22
